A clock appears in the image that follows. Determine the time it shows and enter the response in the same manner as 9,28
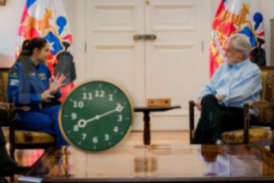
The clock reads 8,11
